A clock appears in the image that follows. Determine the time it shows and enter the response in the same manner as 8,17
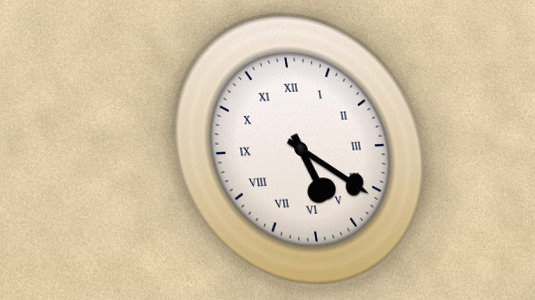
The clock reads 5,21
